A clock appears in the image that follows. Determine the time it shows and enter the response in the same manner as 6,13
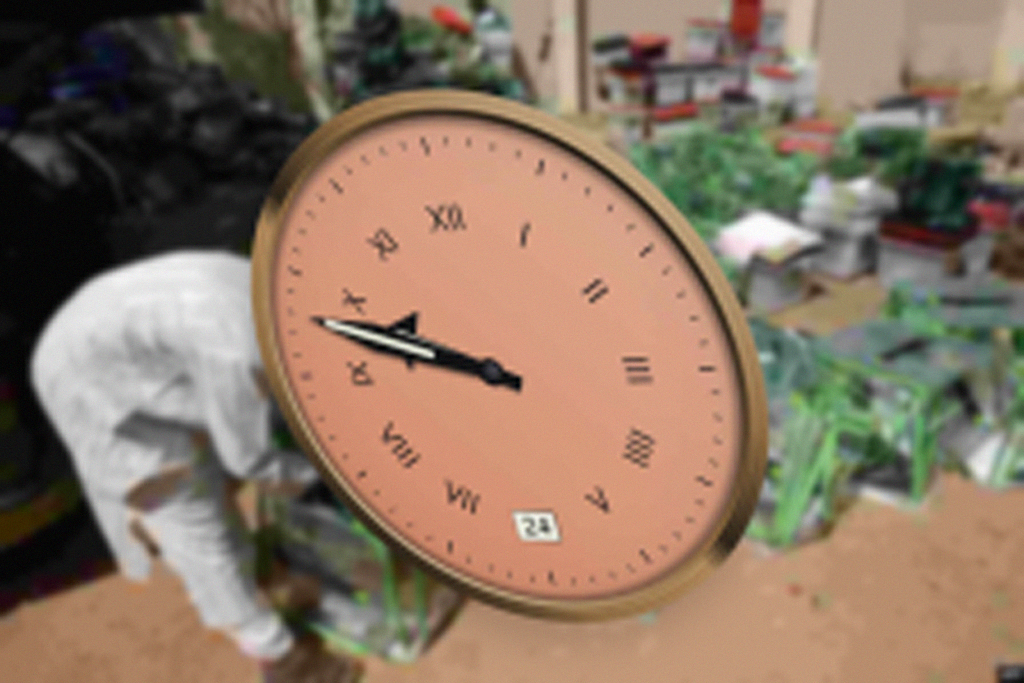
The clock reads 9,48
